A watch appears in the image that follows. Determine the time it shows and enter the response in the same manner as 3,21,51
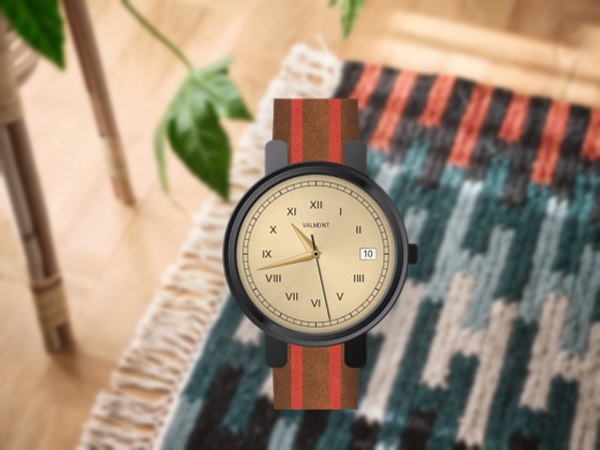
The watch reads 10,42,28
